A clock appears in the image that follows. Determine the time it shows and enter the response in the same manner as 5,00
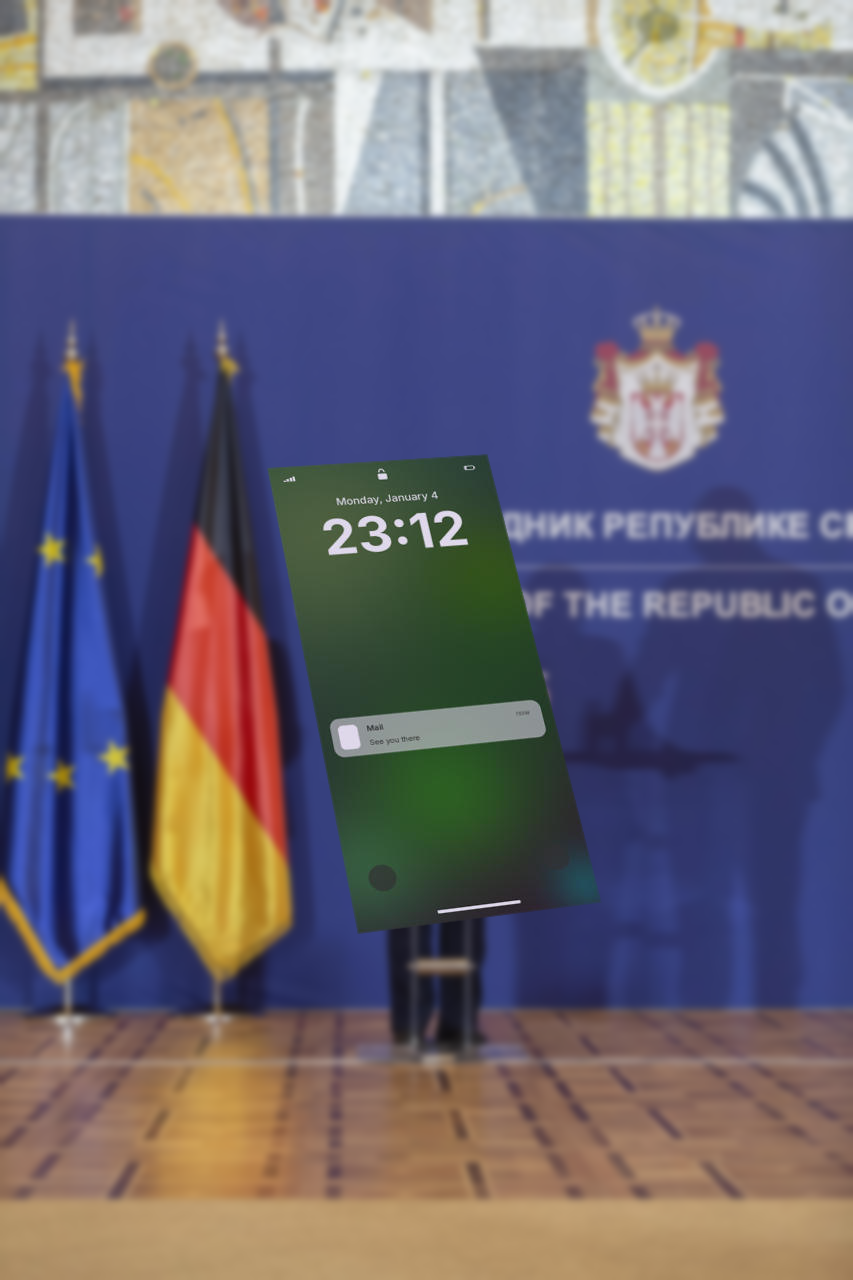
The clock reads 23,12
